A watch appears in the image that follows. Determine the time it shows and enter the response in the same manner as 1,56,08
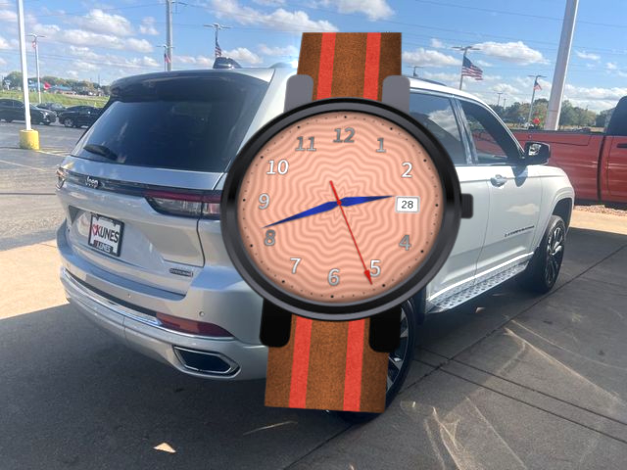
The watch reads 2,41,26
